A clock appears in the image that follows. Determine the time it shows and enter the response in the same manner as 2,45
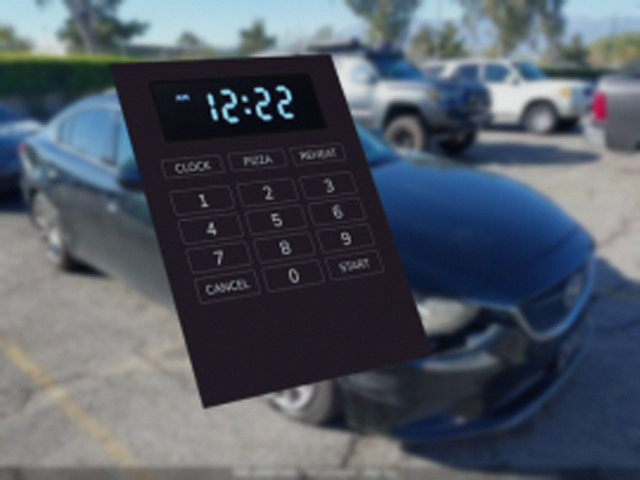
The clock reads 12,22
